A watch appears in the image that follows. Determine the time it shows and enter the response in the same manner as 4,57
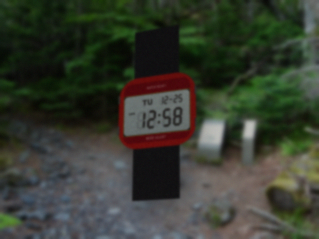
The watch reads 12,58
